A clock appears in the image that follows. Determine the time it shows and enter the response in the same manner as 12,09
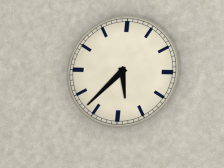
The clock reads 5,37
